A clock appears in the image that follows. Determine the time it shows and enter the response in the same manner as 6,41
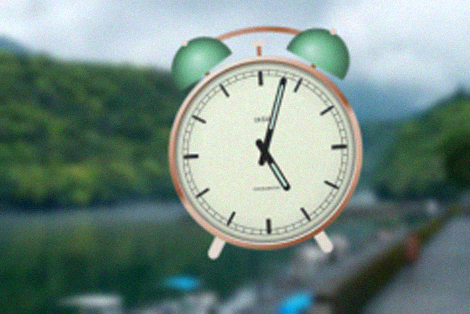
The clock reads 5,03
